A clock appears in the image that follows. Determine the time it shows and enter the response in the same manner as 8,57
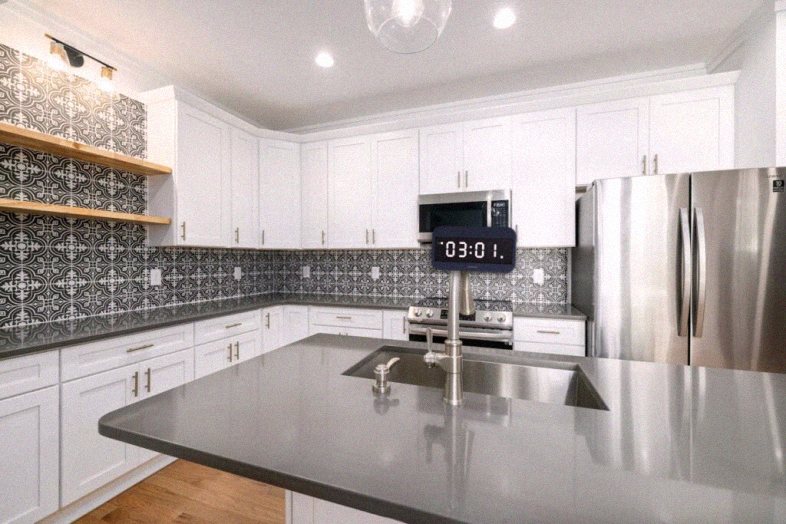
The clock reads 3,01
